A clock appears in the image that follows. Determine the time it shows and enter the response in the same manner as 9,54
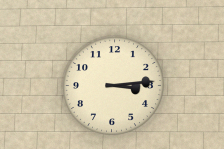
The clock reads 3,14
